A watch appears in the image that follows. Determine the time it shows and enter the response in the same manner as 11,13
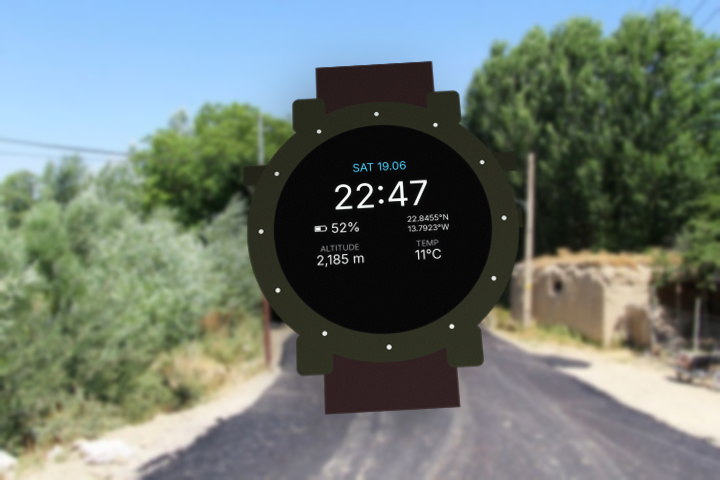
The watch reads 22,47
